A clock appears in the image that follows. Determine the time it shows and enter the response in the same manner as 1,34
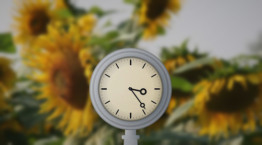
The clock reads 3,24
